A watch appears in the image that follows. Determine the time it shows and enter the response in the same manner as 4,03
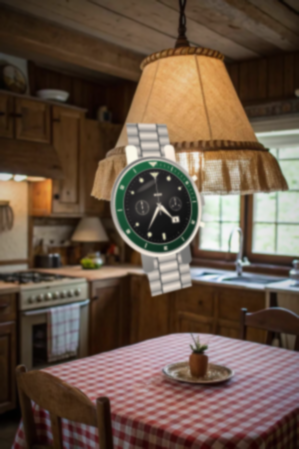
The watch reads 4,36
